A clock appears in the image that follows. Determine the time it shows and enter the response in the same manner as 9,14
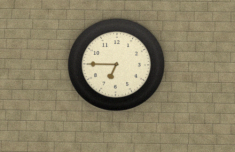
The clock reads 6,45
